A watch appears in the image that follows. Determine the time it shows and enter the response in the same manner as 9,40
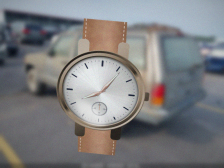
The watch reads 8,06
